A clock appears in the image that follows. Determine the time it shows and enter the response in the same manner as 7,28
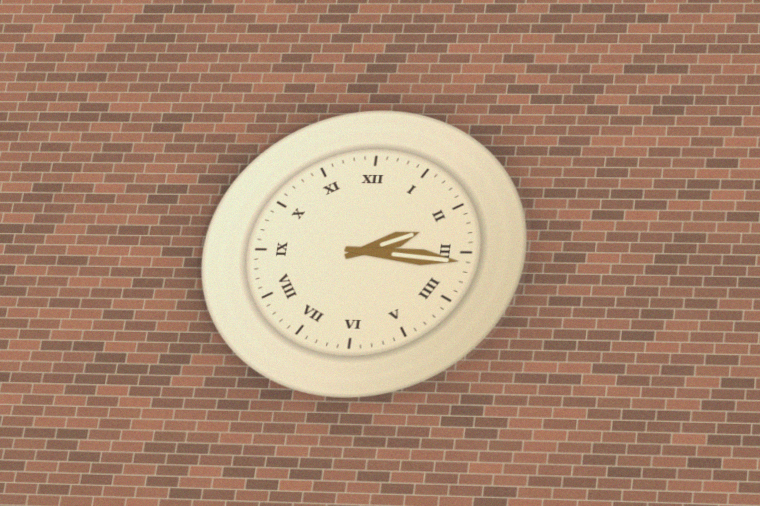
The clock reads 2,16
